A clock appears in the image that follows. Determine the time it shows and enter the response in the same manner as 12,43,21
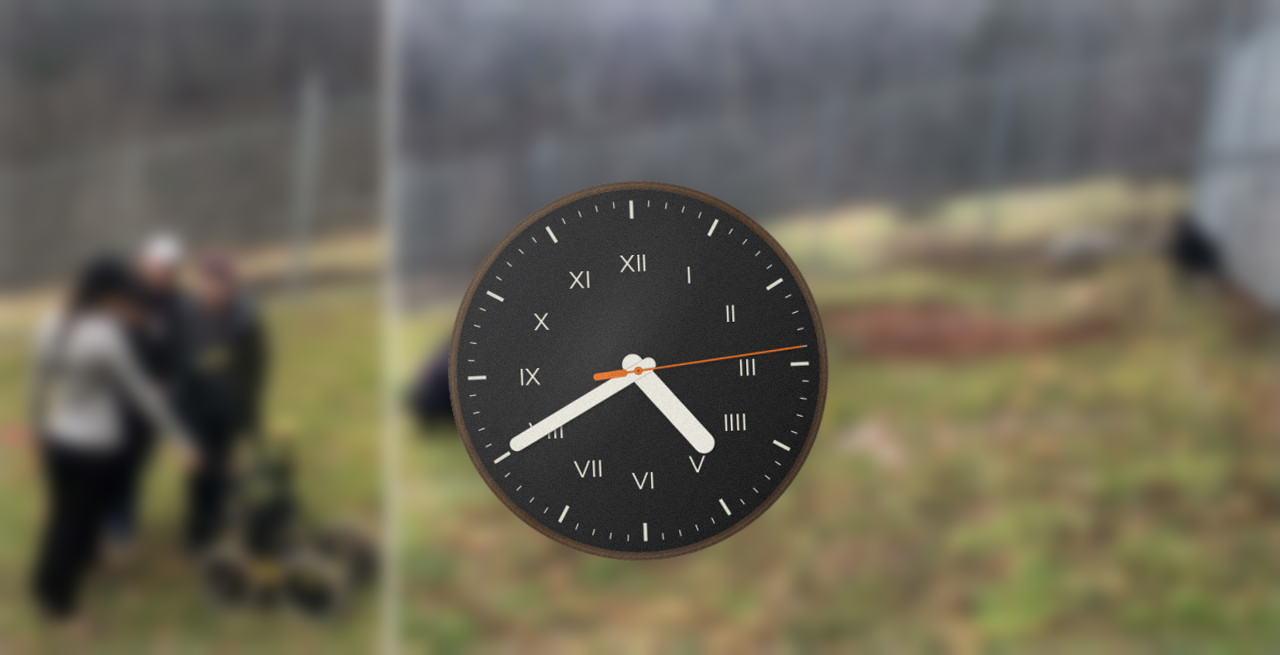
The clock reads 4,40,14
